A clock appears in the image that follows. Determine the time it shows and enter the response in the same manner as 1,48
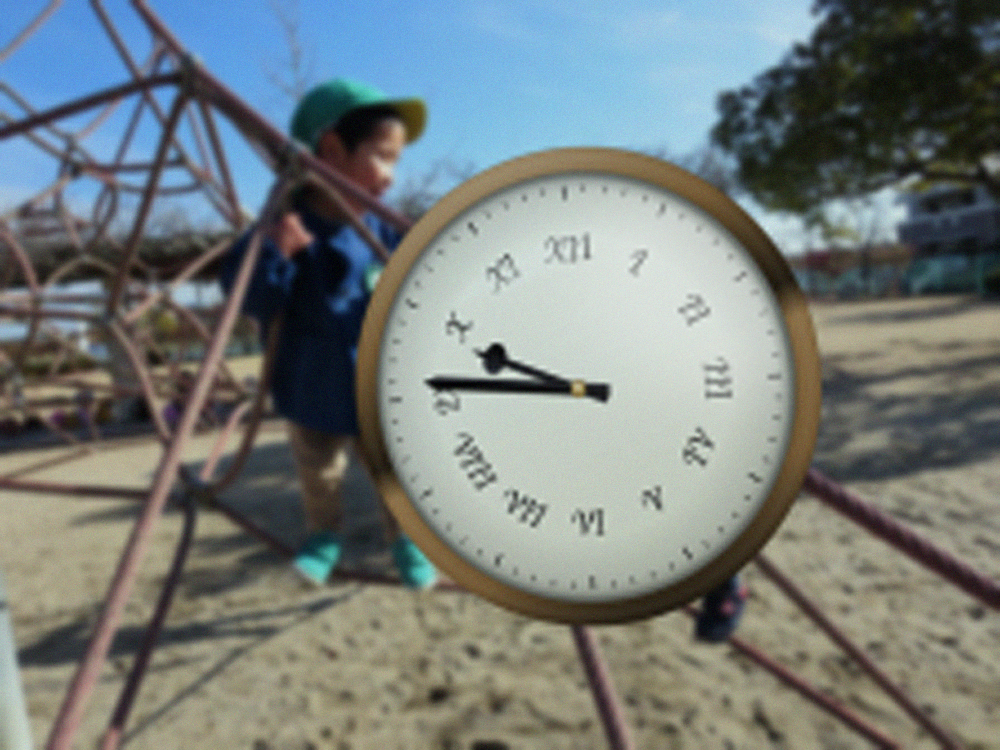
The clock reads 9,46
